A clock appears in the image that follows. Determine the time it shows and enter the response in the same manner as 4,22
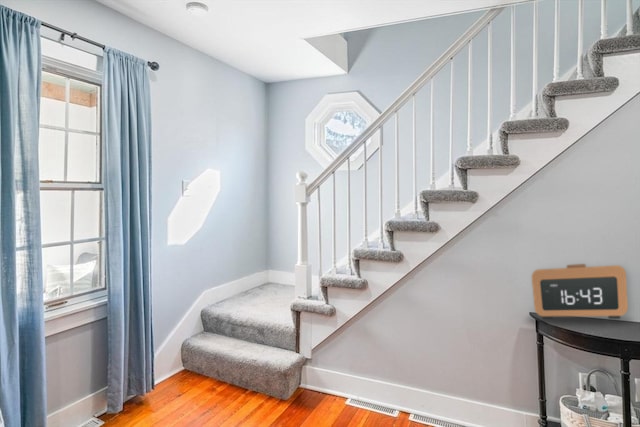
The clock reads 16,43
